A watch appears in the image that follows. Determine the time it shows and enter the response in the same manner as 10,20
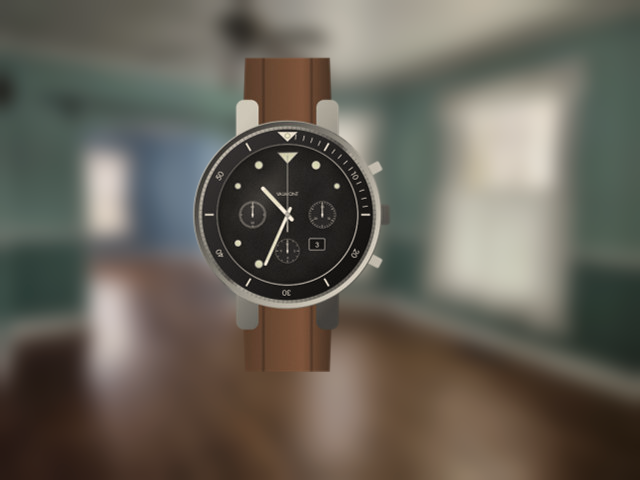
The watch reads 10,34
